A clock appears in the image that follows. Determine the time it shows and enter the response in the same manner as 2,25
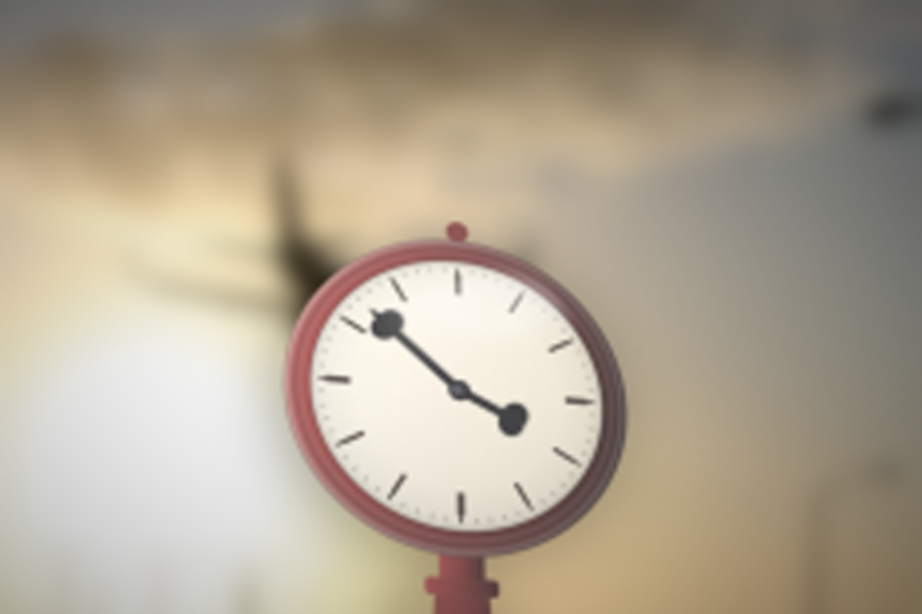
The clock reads 3,52
